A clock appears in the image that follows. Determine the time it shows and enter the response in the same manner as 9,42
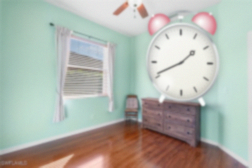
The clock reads 1,41
